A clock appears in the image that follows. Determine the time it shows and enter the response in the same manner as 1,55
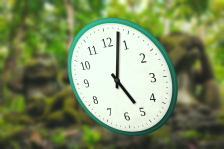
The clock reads 5,03
